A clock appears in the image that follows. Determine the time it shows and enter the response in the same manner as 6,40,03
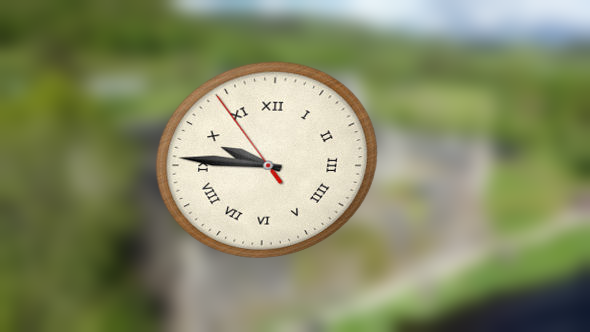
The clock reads 9,45,54
